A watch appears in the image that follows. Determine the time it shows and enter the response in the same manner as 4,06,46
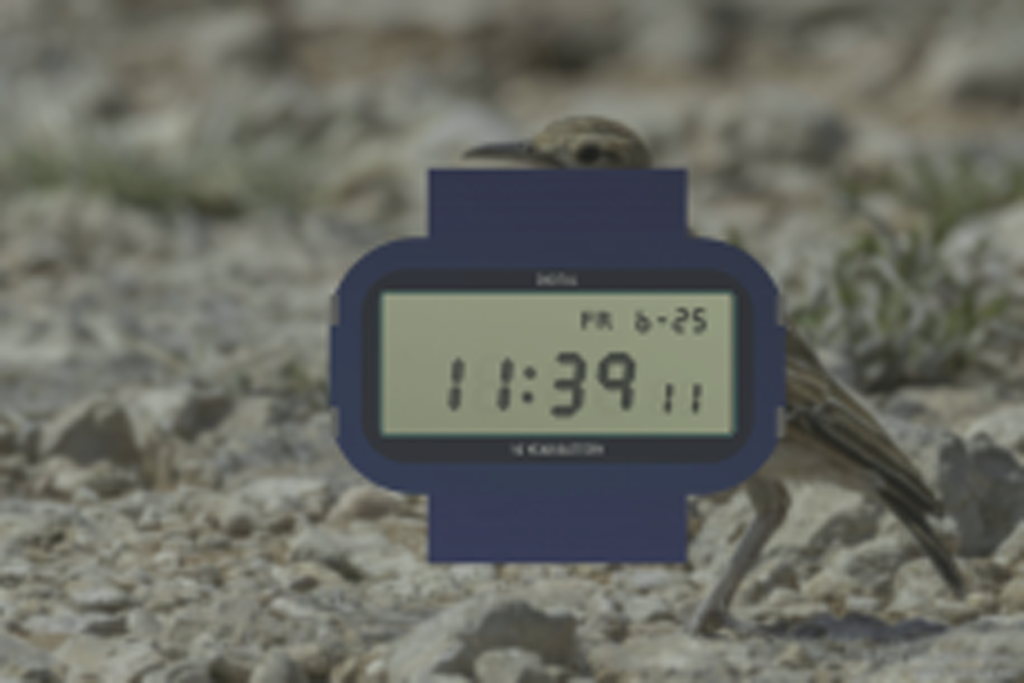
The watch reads 11,39,11
